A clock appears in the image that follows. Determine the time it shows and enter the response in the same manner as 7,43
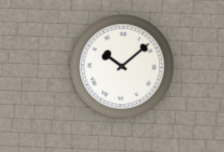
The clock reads 10,08
